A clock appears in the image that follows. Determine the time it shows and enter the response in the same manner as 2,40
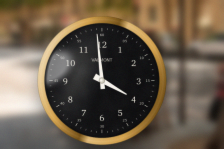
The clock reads 3,59
